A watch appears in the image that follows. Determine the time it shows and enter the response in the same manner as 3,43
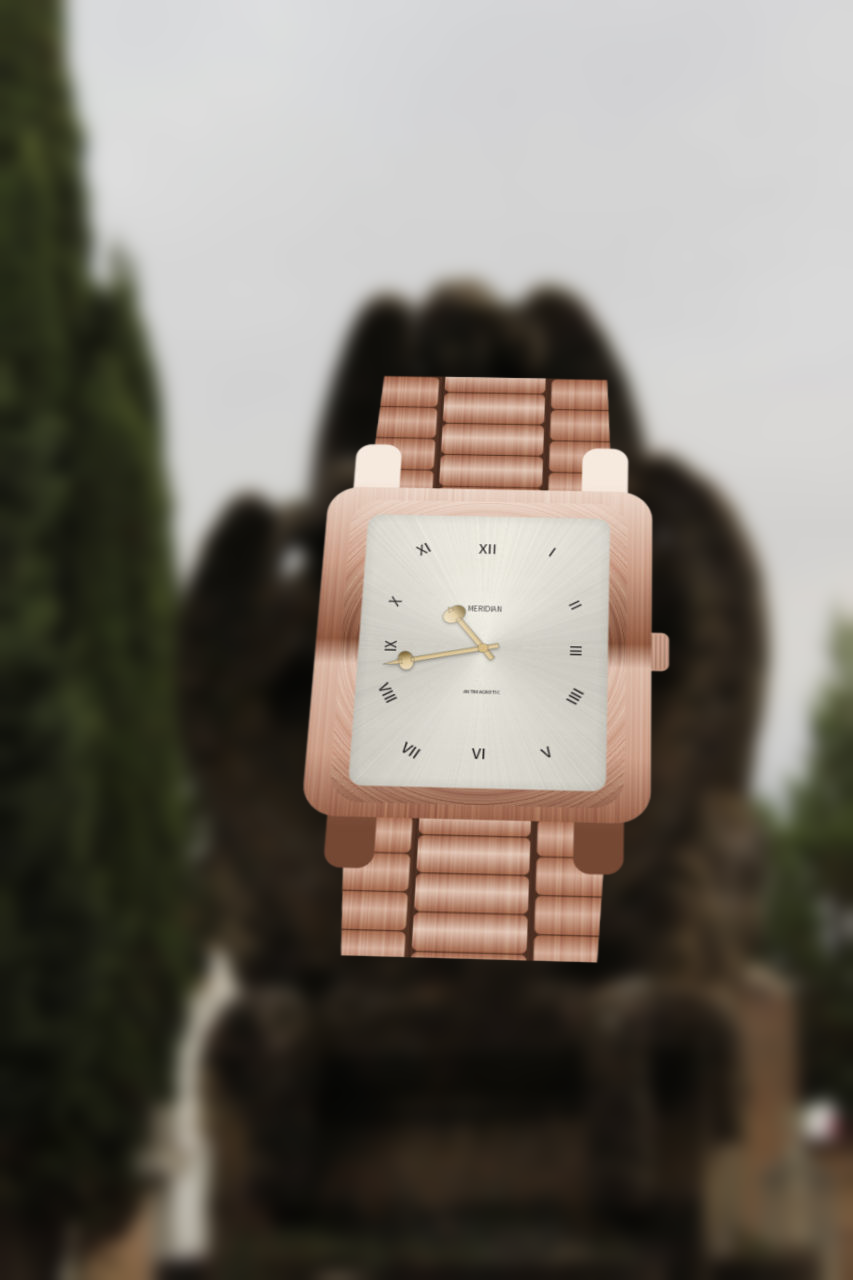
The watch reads 10,43
